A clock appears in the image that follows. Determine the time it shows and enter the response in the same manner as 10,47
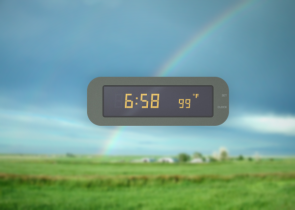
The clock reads 6,58
